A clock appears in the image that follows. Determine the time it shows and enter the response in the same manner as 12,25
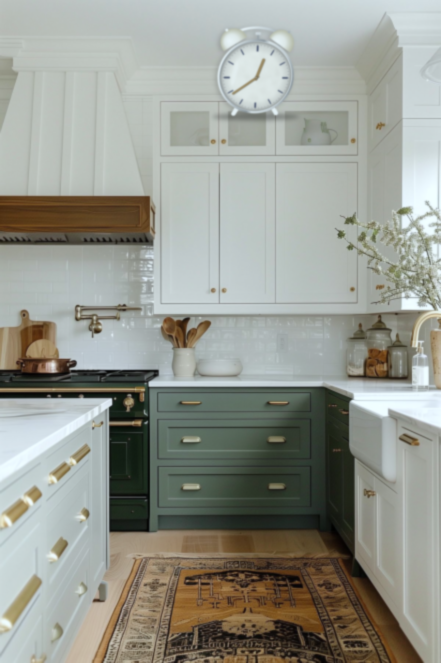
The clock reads 12,39
